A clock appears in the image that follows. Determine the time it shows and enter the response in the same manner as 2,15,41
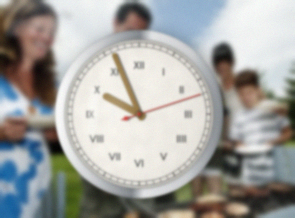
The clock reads 9,56,12
